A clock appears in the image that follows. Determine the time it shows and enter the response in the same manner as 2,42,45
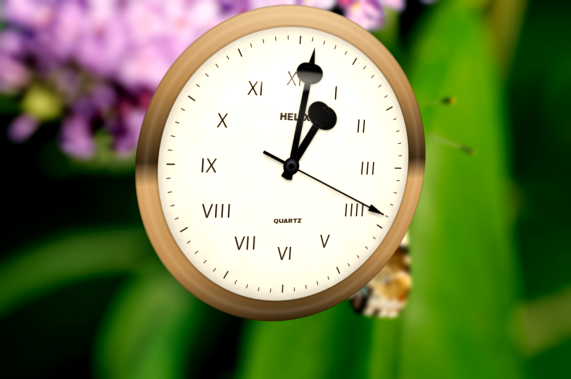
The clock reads 1,01,19
